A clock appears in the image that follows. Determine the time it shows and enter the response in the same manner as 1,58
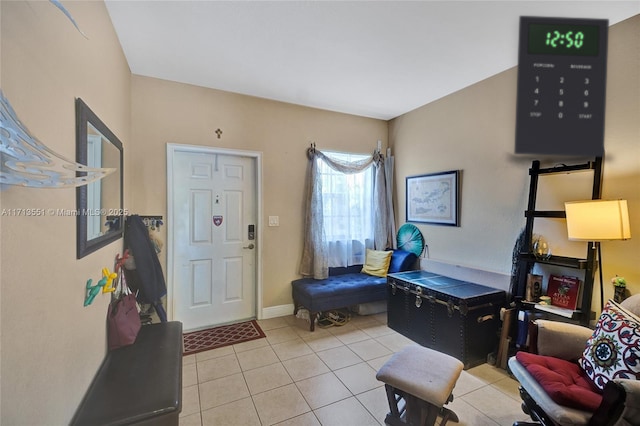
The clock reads 12,50
